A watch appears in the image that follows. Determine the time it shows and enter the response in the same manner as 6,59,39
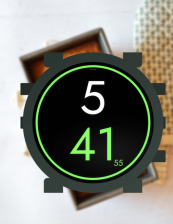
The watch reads 5,41,55
